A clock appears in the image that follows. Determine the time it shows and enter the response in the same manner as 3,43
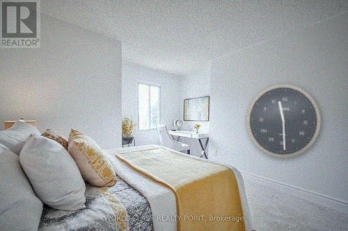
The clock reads 11,29
